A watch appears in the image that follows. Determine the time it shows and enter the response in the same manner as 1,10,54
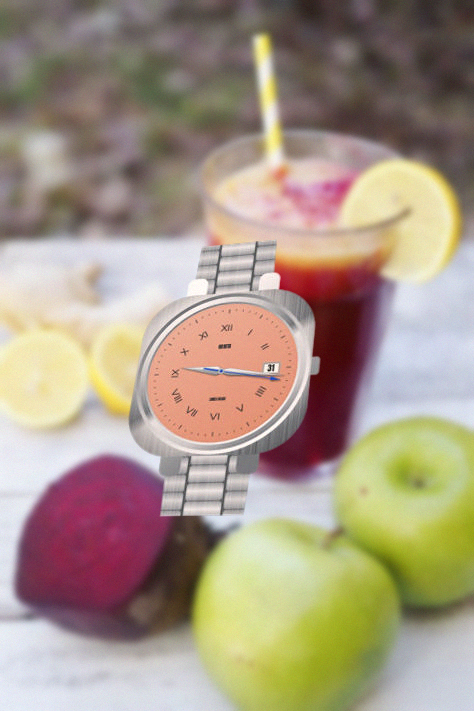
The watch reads 9,16,17
